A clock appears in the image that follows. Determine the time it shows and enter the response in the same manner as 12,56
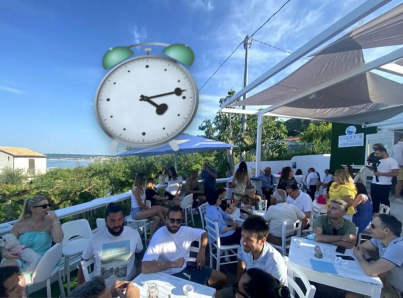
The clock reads 4,13
